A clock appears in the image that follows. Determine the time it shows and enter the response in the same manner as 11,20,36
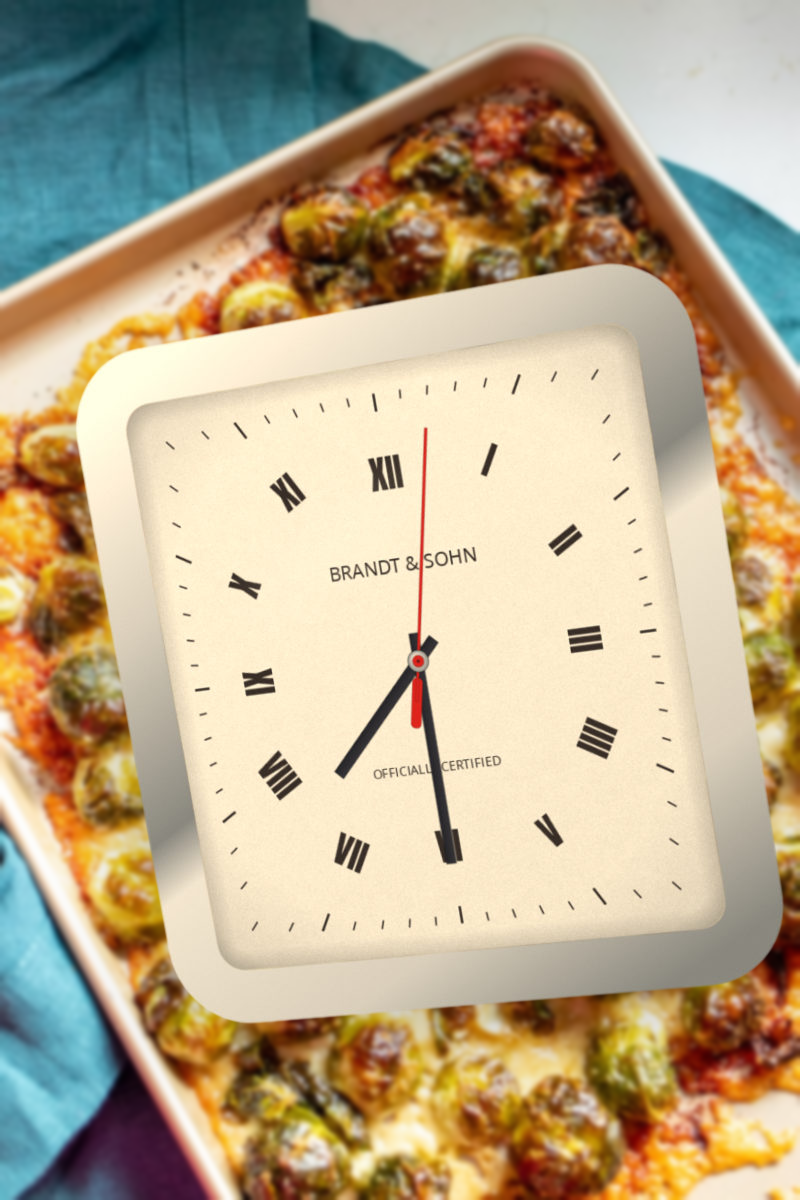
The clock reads 7,30,02
